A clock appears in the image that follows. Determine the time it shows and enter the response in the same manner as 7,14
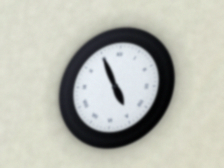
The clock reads 4,55
